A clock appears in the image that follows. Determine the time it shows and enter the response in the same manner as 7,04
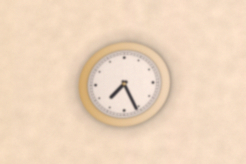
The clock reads 7,26
